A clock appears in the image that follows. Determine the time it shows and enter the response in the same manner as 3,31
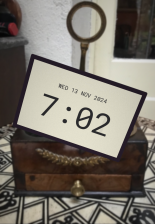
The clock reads 7,02
